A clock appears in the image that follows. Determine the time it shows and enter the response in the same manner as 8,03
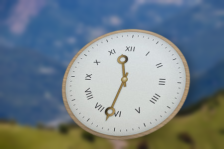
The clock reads 11,32
